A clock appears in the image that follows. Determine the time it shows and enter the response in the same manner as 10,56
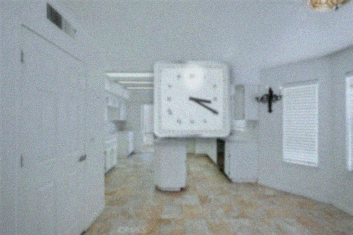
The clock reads 3,20
